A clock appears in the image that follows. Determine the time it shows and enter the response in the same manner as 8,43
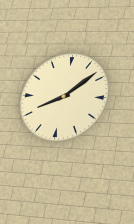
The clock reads 8,08
